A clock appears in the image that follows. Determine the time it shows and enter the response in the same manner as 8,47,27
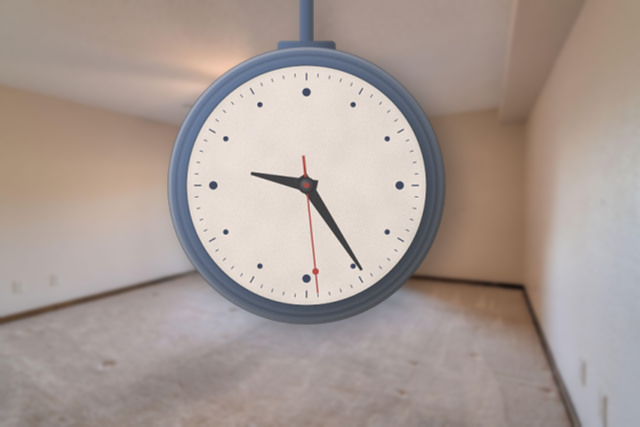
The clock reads 9,24,29
